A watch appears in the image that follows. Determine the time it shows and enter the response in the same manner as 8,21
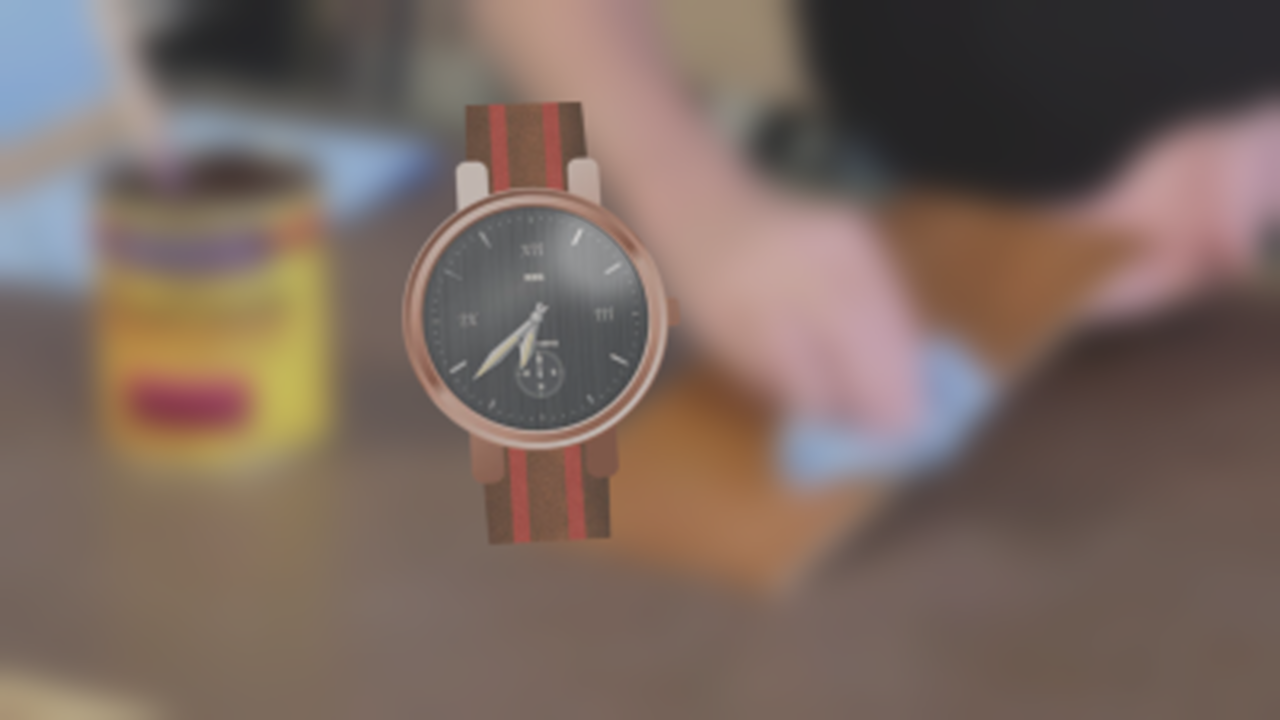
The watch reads 6,38
